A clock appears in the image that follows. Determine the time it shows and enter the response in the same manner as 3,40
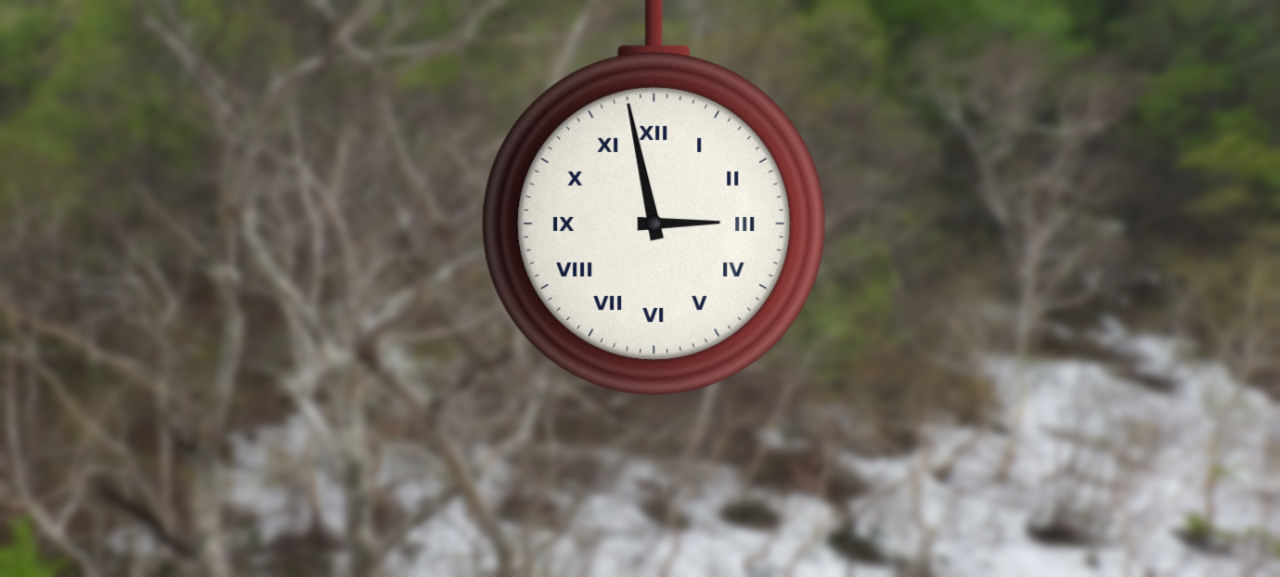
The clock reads 2,58
